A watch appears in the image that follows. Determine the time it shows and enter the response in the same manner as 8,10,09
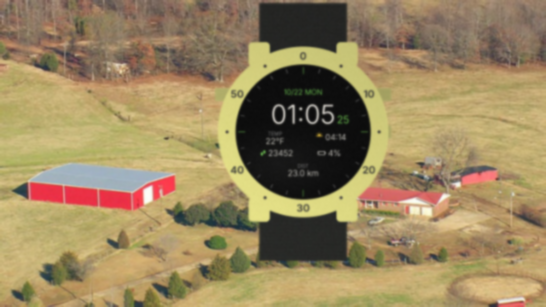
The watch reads 1,05,25
